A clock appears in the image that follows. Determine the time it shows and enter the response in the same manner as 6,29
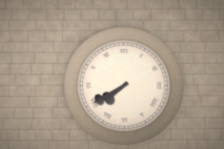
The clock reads 7,40
